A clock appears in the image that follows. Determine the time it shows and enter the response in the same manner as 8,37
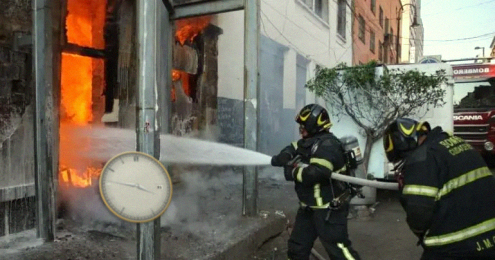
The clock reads 3,46
